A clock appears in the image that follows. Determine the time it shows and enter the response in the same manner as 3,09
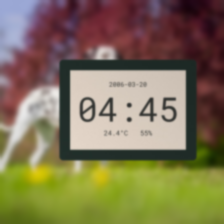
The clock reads 4,45
